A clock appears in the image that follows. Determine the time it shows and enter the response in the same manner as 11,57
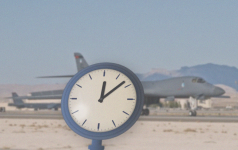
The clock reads 12,08
